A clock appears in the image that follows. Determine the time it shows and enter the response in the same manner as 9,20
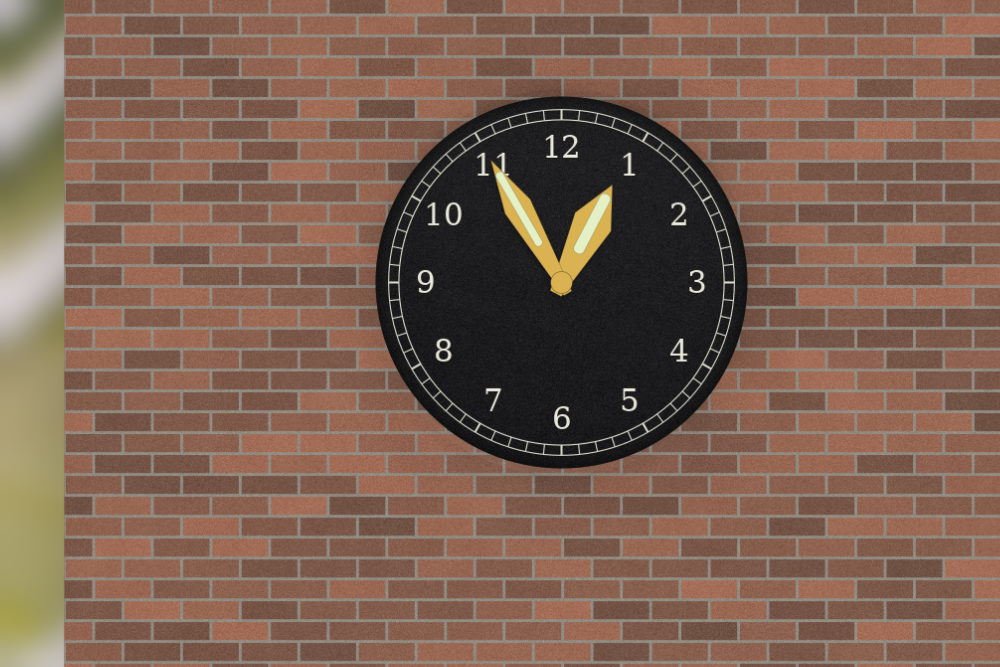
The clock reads 12,55
